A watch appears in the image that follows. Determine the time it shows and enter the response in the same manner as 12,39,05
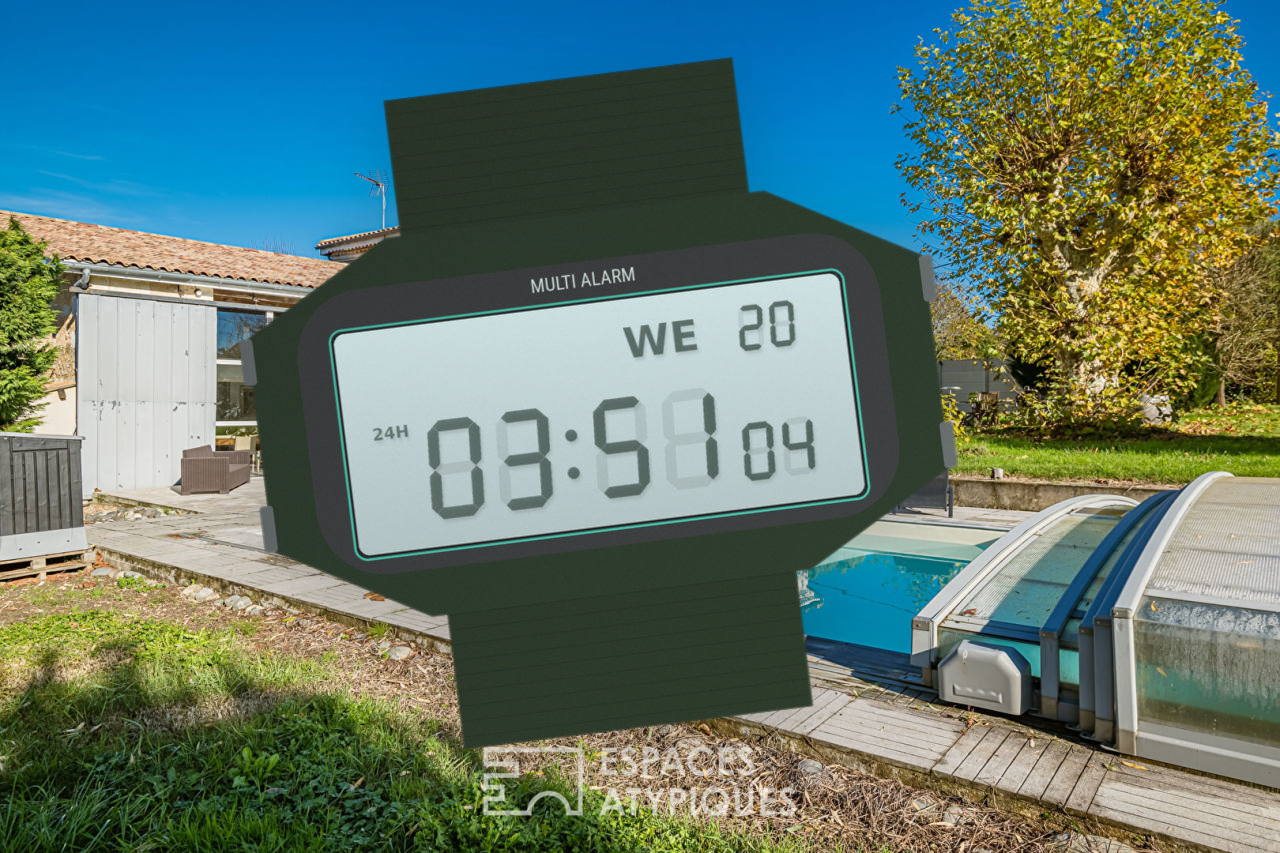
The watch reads 3,51,04
